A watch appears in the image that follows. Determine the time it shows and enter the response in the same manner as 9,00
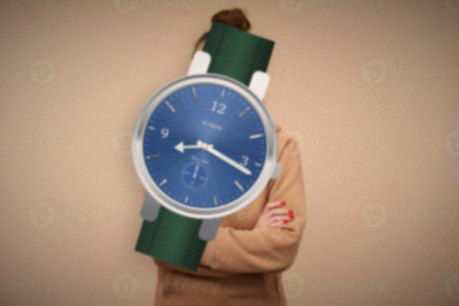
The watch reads 8,17
